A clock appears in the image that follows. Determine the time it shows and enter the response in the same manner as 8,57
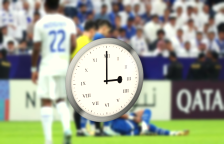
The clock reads 3,00
